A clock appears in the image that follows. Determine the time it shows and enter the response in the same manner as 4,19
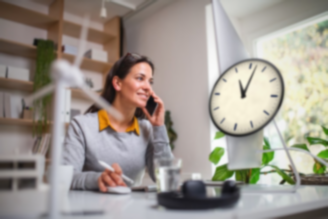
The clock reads 11,02
